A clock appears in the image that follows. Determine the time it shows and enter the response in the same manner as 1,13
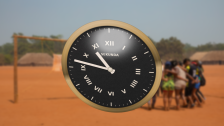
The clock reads 10,47
